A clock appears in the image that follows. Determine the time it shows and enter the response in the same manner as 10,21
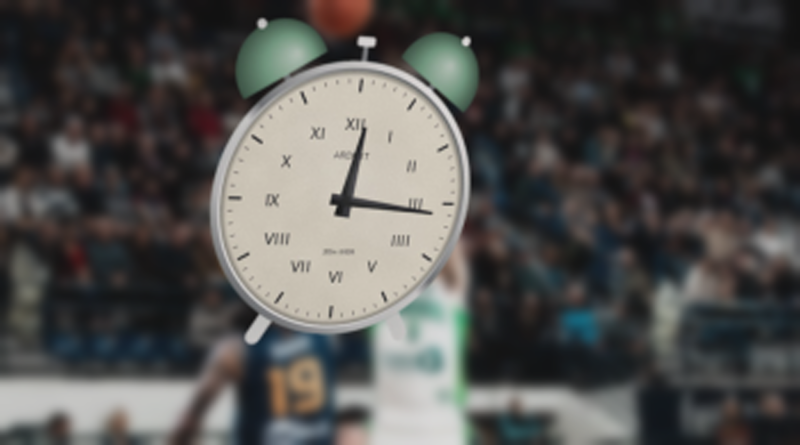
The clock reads 12,16
